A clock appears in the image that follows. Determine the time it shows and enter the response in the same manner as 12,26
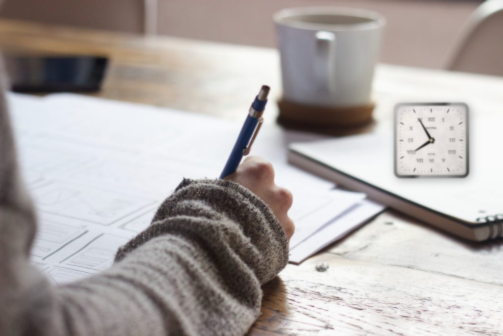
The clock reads 7,55
